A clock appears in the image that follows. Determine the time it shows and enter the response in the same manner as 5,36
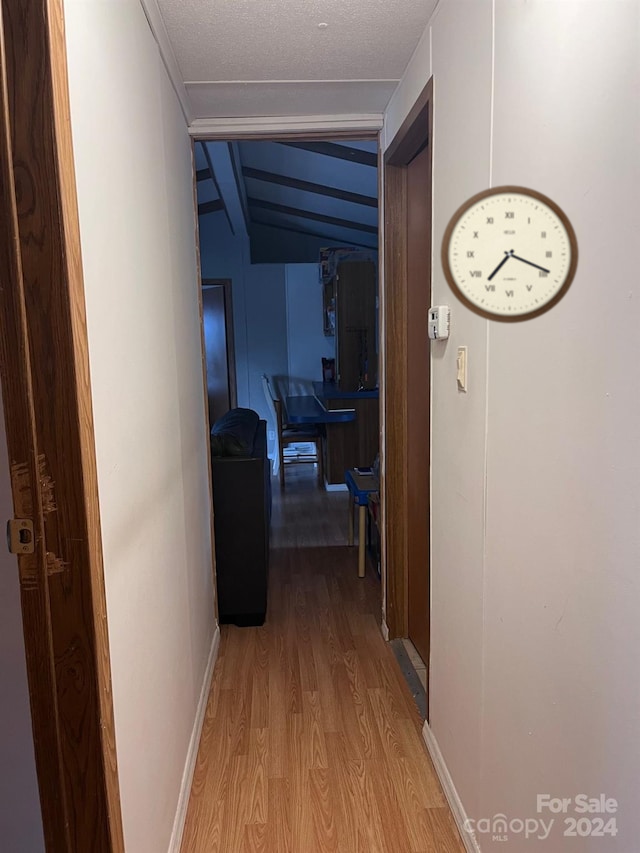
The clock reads 7,19
